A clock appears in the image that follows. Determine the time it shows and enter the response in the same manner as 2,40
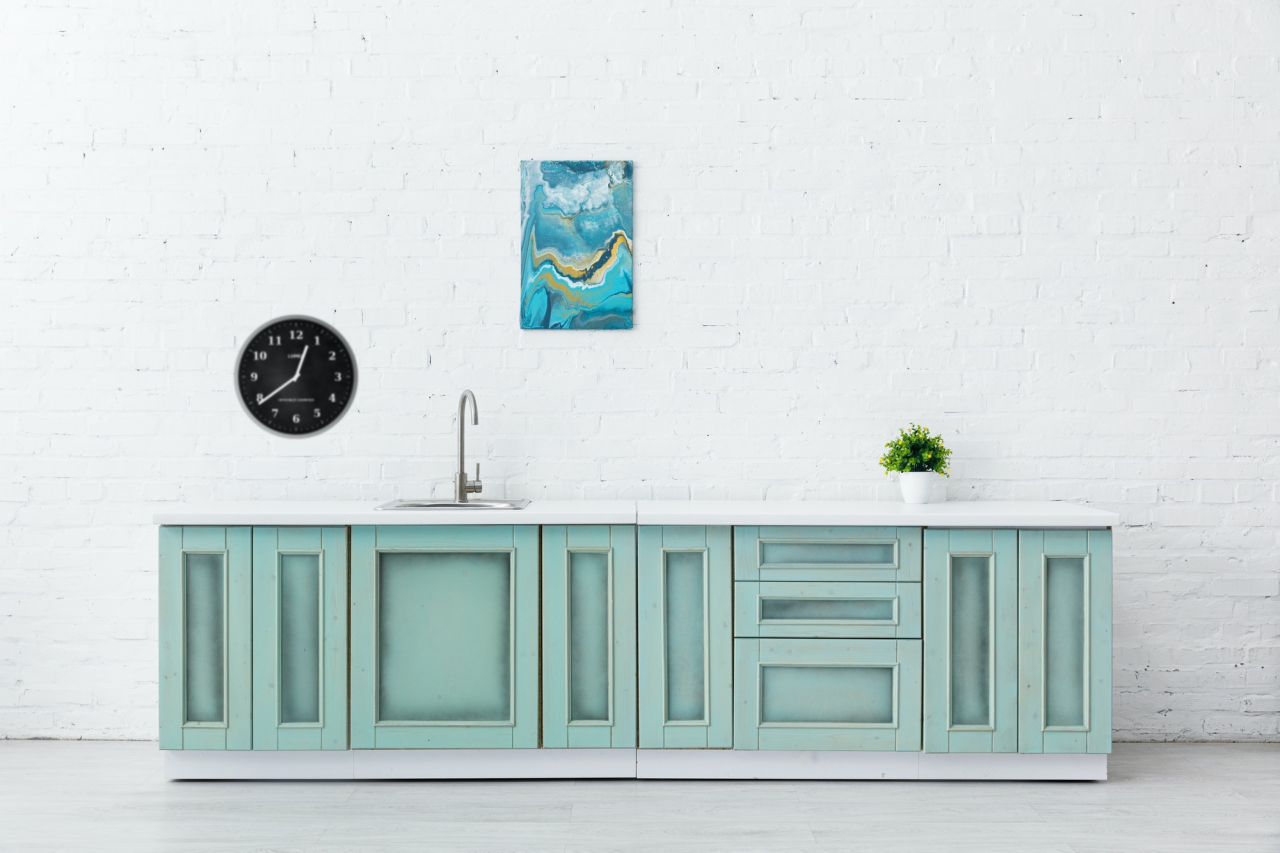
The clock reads 12,39
